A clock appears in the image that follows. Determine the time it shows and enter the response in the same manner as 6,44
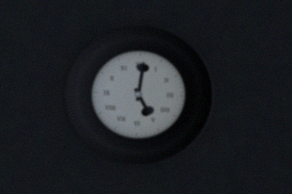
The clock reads 5,01
